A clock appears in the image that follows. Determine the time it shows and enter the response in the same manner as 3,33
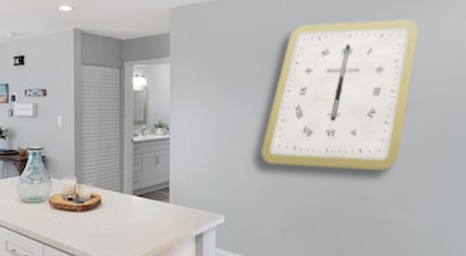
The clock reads 6,00
